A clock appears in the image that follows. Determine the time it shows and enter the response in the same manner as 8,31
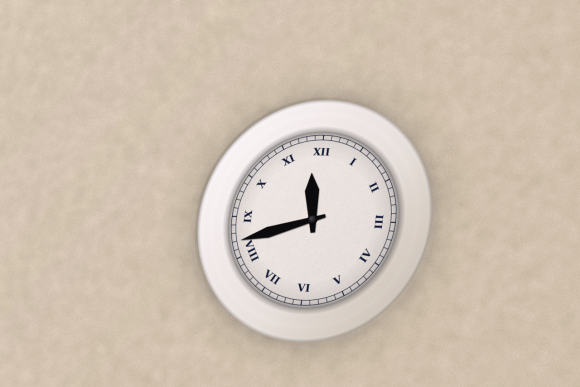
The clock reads 11,42
